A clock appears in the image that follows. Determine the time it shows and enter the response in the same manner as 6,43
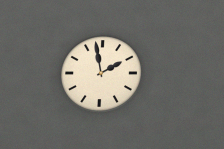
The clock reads 1,58
